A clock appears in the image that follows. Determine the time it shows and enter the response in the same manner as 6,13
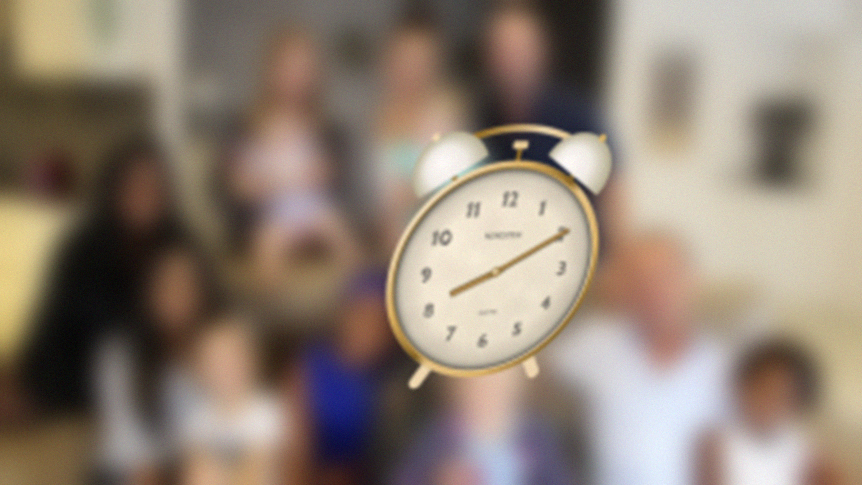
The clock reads 8,10
